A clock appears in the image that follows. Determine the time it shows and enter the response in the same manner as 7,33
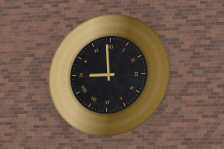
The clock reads 8,59
